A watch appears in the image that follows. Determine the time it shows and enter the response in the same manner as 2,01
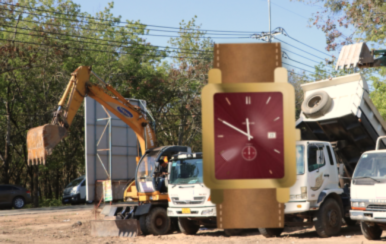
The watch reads 11,50
